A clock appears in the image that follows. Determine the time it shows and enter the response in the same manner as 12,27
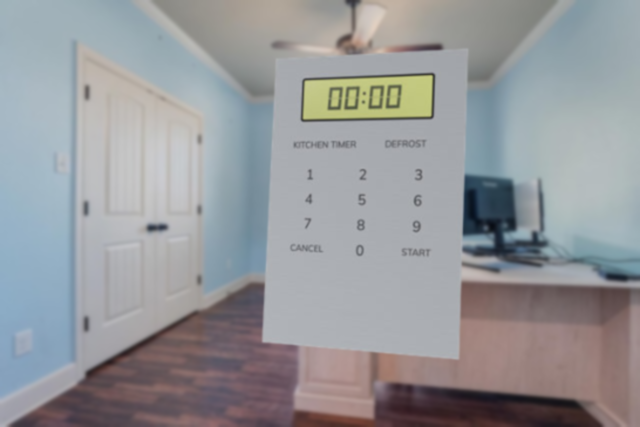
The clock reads 0,00
